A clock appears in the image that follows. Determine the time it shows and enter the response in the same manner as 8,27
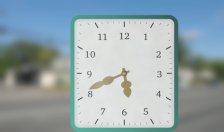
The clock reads 5,41
